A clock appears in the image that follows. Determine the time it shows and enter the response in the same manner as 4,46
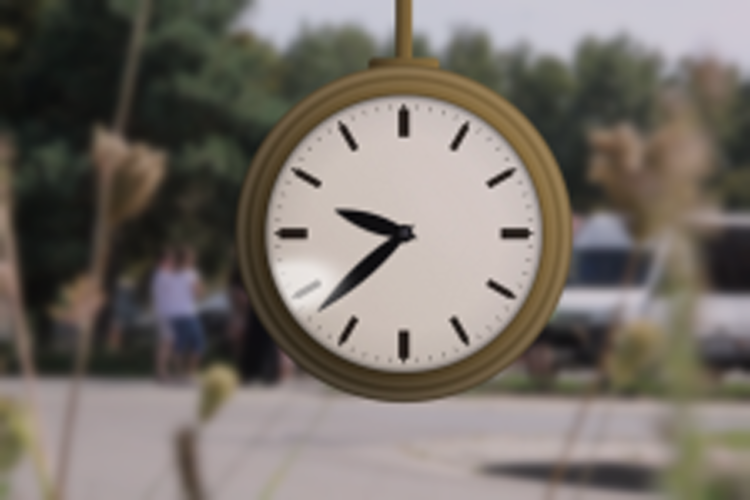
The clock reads 9,38
